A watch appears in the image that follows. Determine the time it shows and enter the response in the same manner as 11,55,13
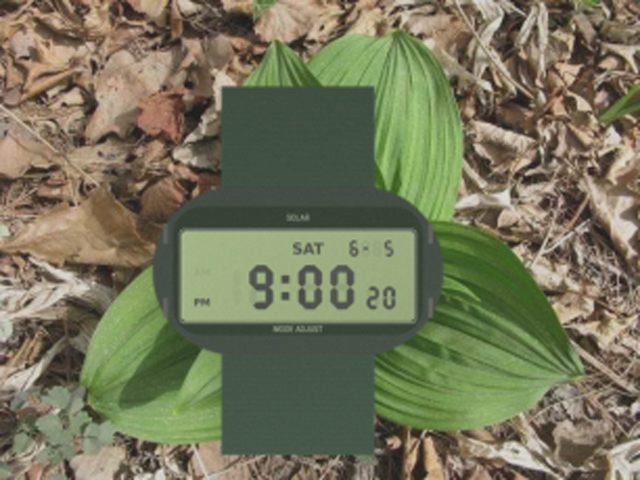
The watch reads 9,00,20
